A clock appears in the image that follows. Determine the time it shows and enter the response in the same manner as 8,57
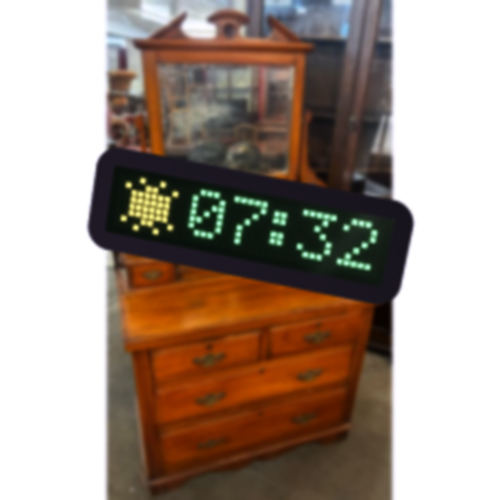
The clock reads 7,32
